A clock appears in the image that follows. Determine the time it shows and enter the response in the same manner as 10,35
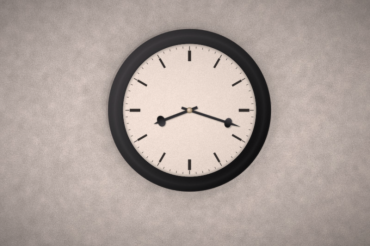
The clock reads 8,18
